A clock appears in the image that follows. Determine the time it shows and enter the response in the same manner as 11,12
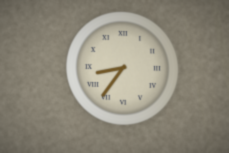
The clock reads 8,36
